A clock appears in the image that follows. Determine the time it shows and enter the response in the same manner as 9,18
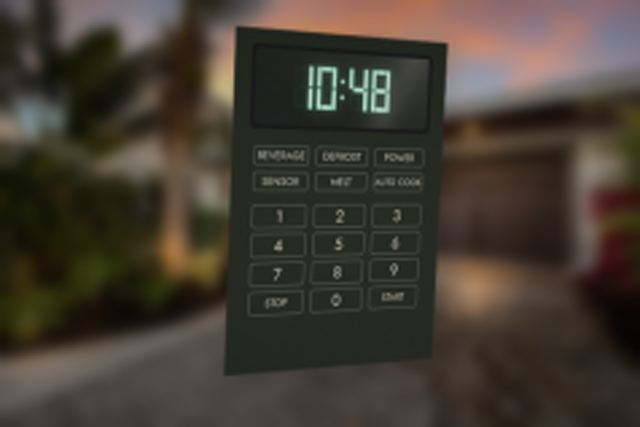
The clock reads 10,48
